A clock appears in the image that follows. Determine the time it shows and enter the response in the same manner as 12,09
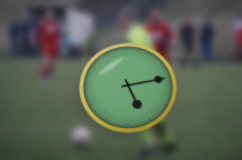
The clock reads 5,13
